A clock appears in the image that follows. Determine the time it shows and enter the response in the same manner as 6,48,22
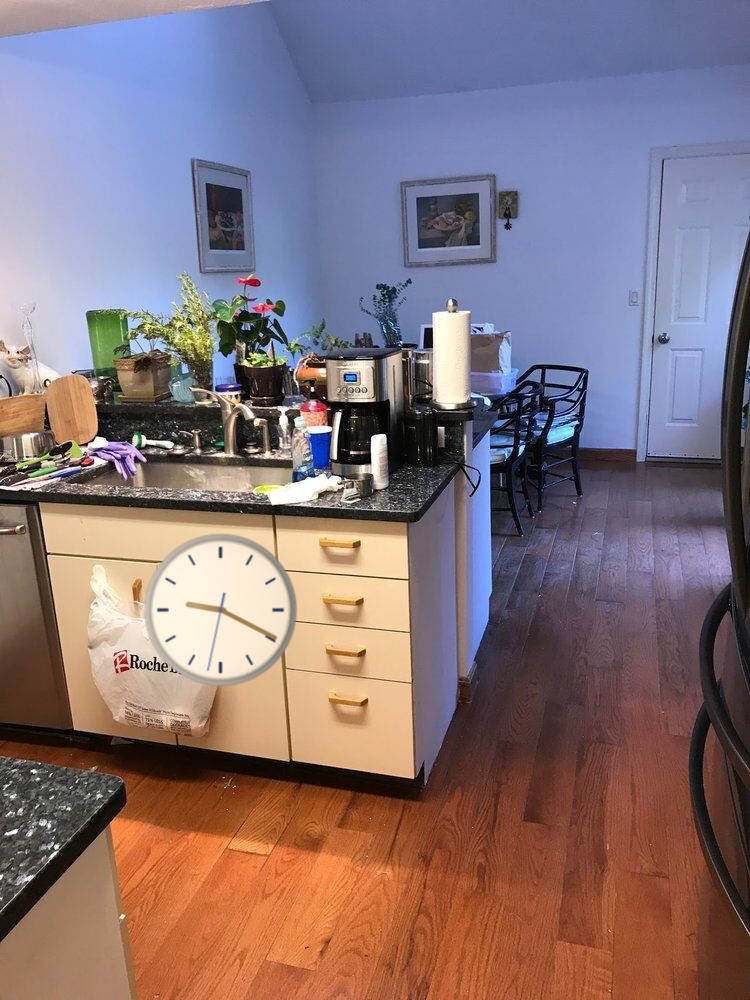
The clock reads 9,19,32
